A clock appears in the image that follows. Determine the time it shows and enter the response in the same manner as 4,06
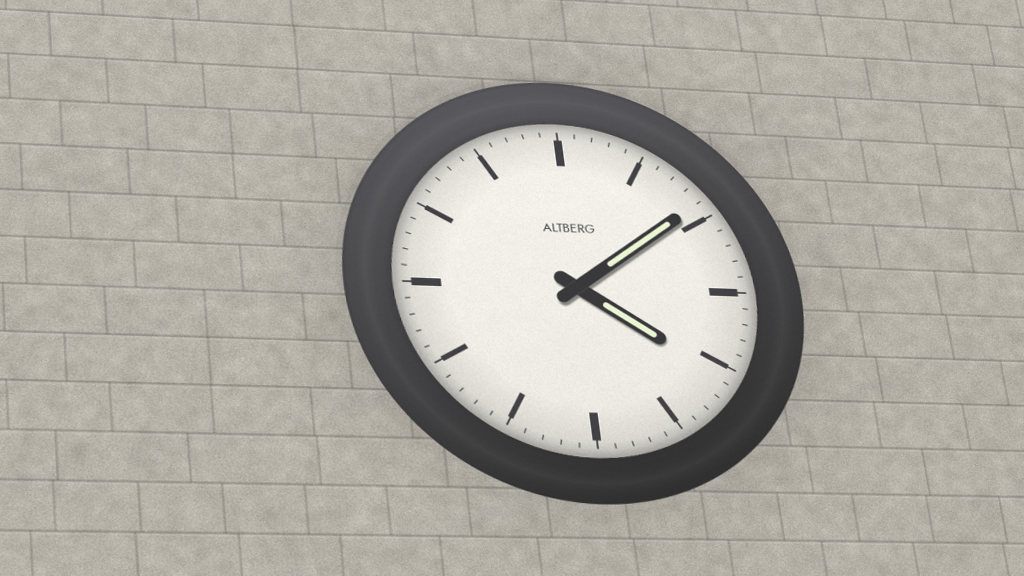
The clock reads 4,09
